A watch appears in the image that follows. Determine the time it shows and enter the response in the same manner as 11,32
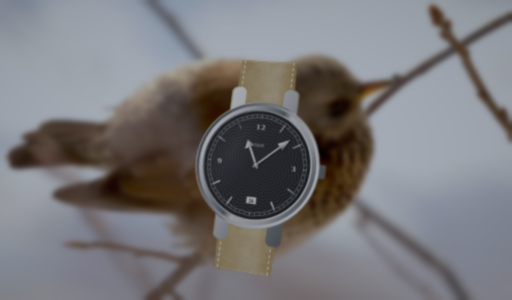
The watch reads 11,08
